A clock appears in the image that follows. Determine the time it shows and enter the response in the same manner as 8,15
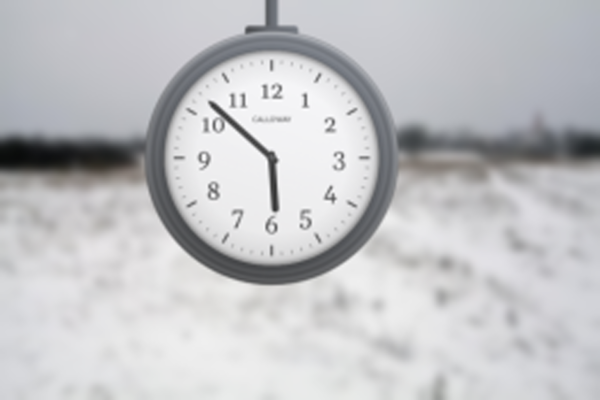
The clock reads 5,52
